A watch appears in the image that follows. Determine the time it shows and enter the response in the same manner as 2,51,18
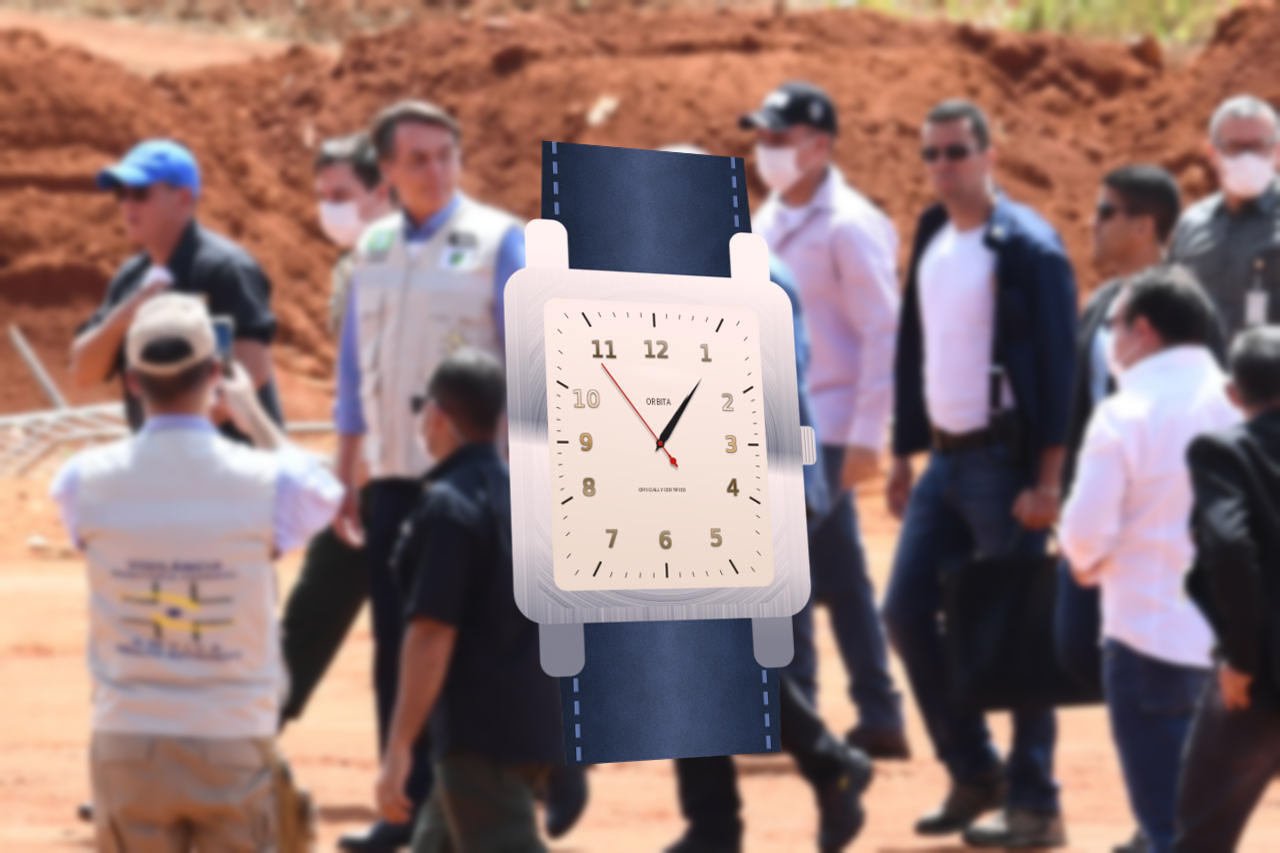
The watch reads 1,05,54
